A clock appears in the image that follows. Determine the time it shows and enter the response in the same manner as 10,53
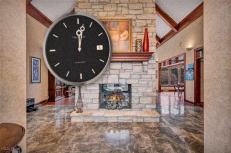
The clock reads 12,02
